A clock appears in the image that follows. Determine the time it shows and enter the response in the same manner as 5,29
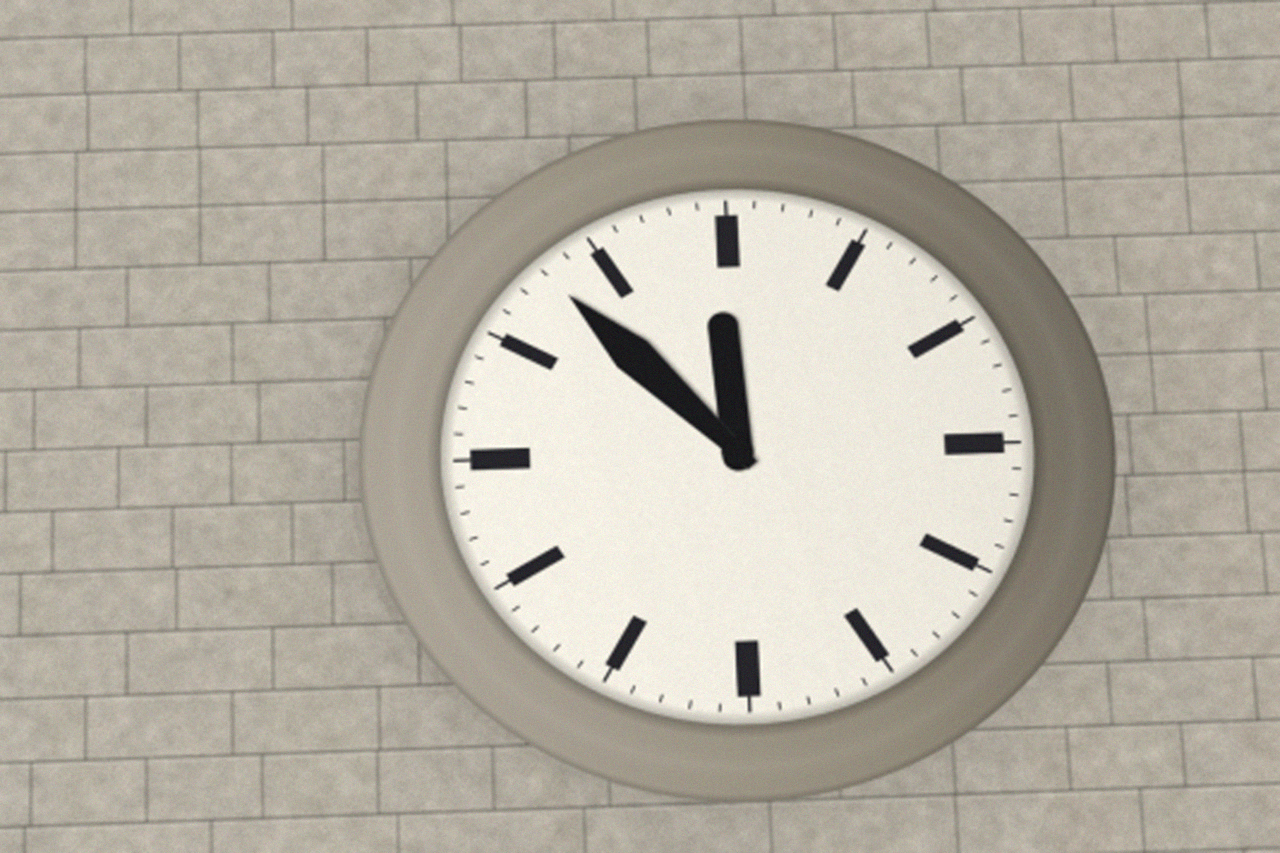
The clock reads 11,53
